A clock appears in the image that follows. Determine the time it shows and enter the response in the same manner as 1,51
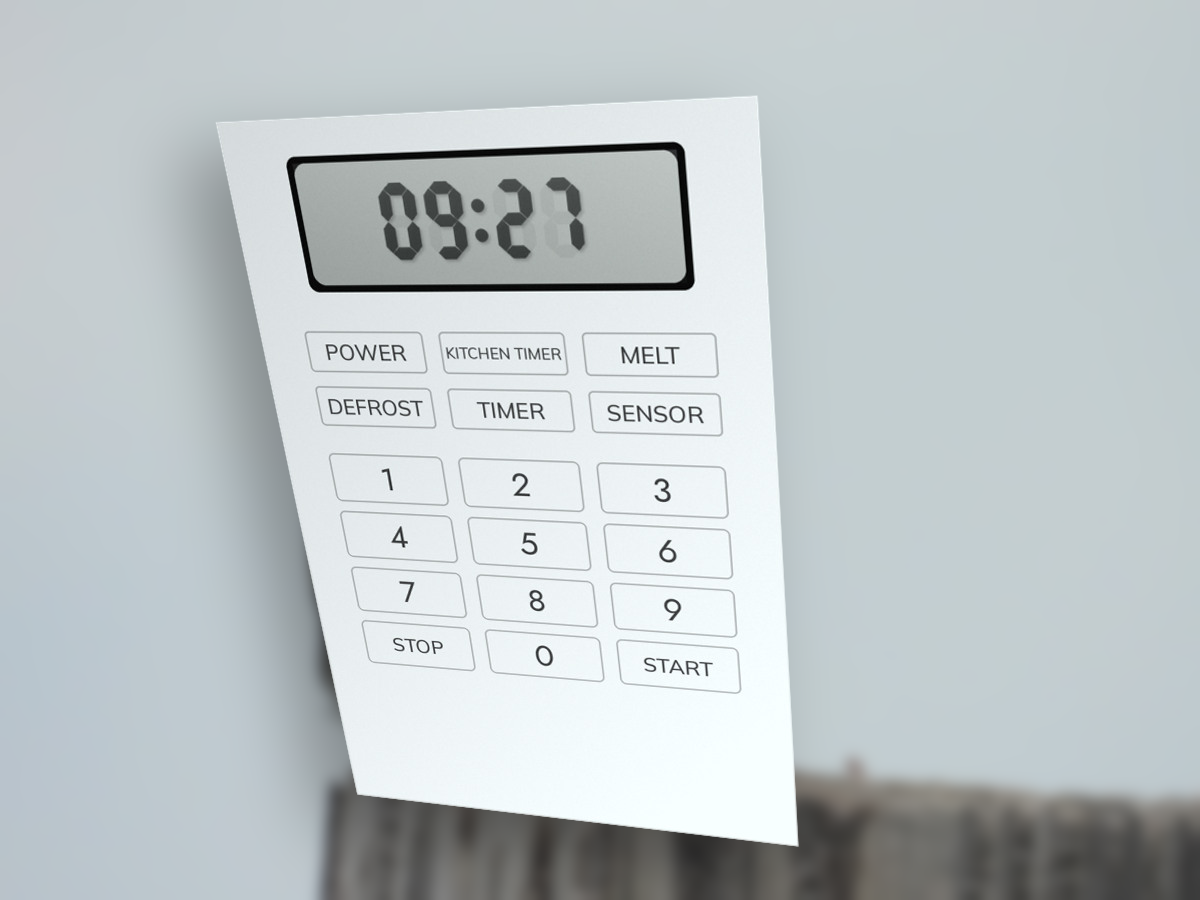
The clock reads 9,27
